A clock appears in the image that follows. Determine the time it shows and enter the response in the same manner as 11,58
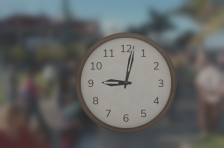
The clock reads 9,02
